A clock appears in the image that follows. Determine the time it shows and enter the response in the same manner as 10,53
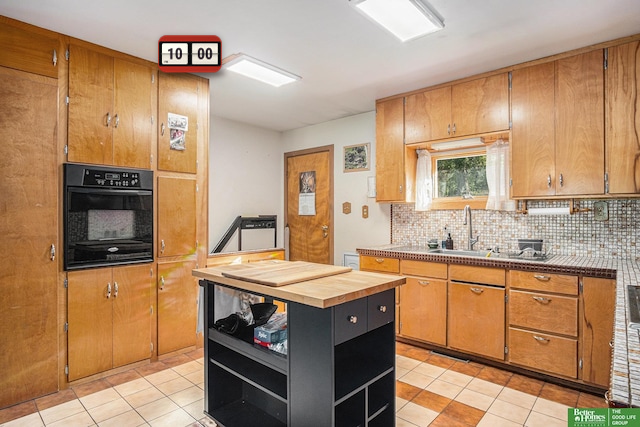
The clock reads 10,00
